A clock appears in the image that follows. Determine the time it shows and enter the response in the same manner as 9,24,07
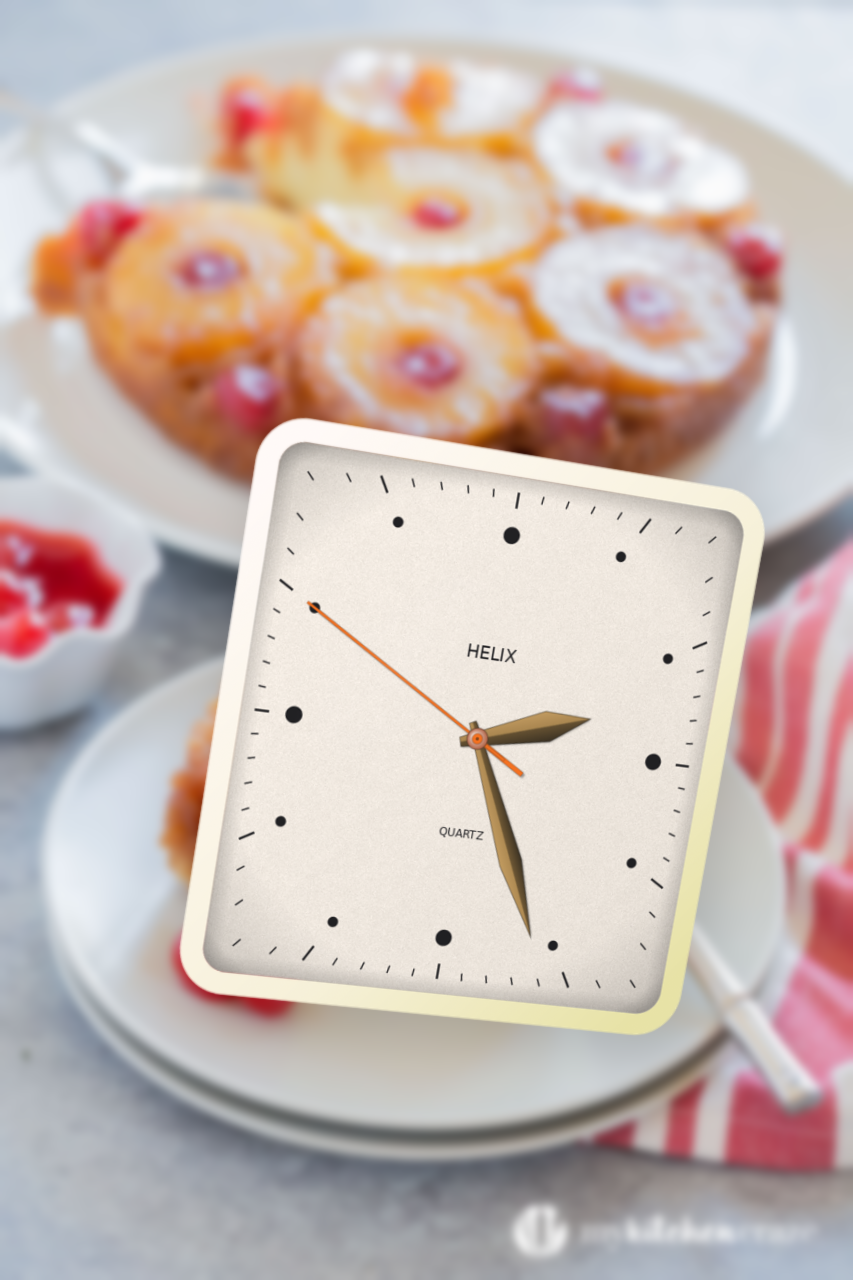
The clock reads 2,25,50
